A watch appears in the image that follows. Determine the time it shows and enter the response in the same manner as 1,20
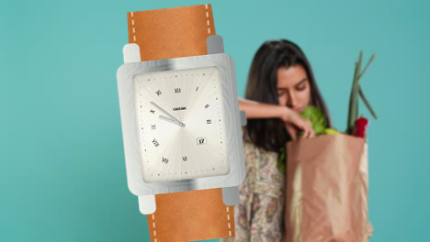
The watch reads 9,52
